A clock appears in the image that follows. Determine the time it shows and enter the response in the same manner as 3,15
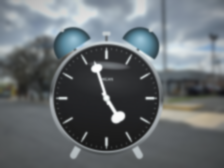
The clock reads 4,57
